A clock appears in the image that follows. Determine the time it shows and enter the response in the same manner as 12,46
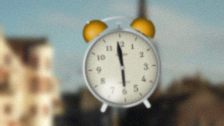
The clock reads 5,59
